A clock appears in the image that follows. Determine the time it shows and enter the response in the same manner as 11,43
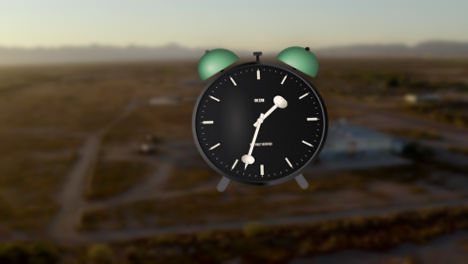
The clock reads 1,33
